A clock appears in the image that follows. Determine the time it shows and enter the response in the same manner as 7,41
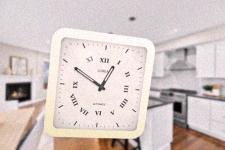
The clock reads 12,50
